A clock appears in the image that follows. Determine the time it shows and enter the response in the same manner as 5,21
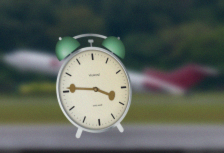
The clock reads 3,46
